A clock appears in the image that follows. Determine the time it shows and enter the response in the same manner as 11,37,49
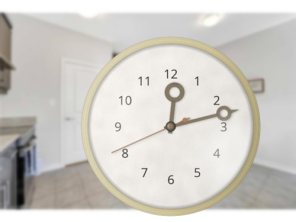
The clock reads 12,12,41
